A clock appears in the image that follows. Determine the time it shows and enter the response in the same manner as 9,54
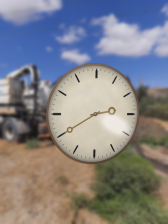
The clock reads 2,40
